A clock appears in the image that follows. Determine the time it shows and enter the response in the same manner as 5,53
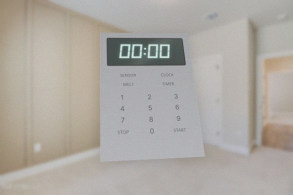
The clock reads 0,00
